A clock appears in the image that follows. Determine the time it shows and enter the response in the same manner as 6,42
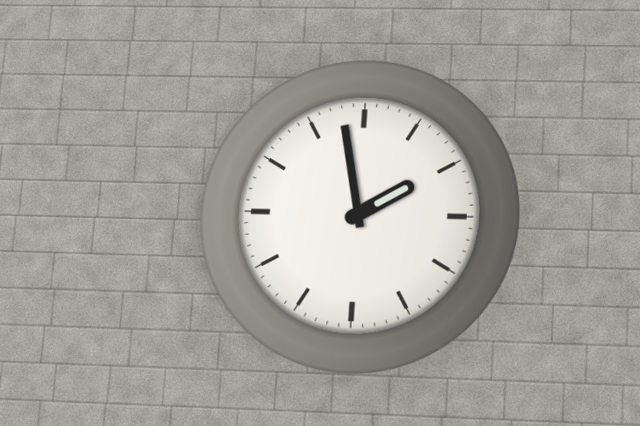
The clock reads 1,58
